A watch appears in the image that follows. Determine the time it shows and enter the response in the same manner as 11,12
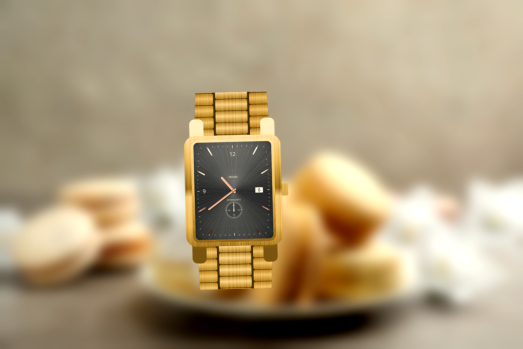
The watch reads 10,39
